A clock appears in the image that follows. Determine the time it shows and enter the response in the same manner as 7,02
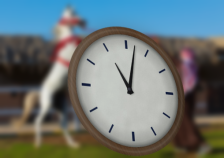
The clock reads 11,02
